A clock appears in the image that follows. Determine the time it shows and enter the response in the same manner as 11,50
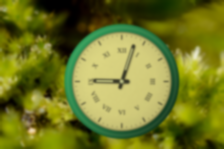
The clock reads 9,03
